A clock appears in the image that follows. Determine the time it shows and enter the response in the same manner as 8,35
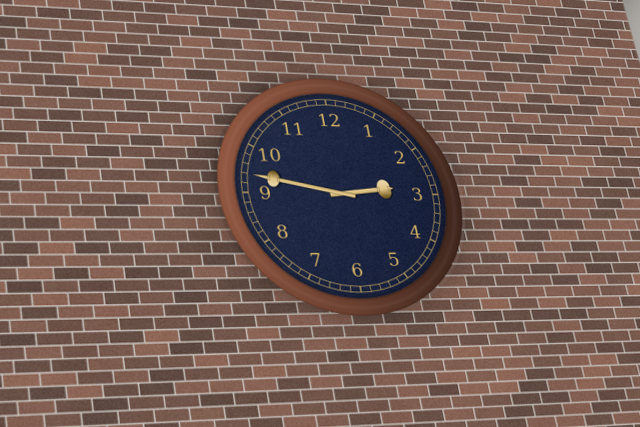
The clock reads 2,47
